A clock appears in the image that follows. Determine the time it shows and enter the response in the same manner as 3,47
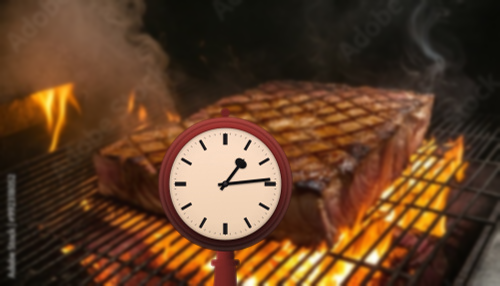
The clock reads 1,14
